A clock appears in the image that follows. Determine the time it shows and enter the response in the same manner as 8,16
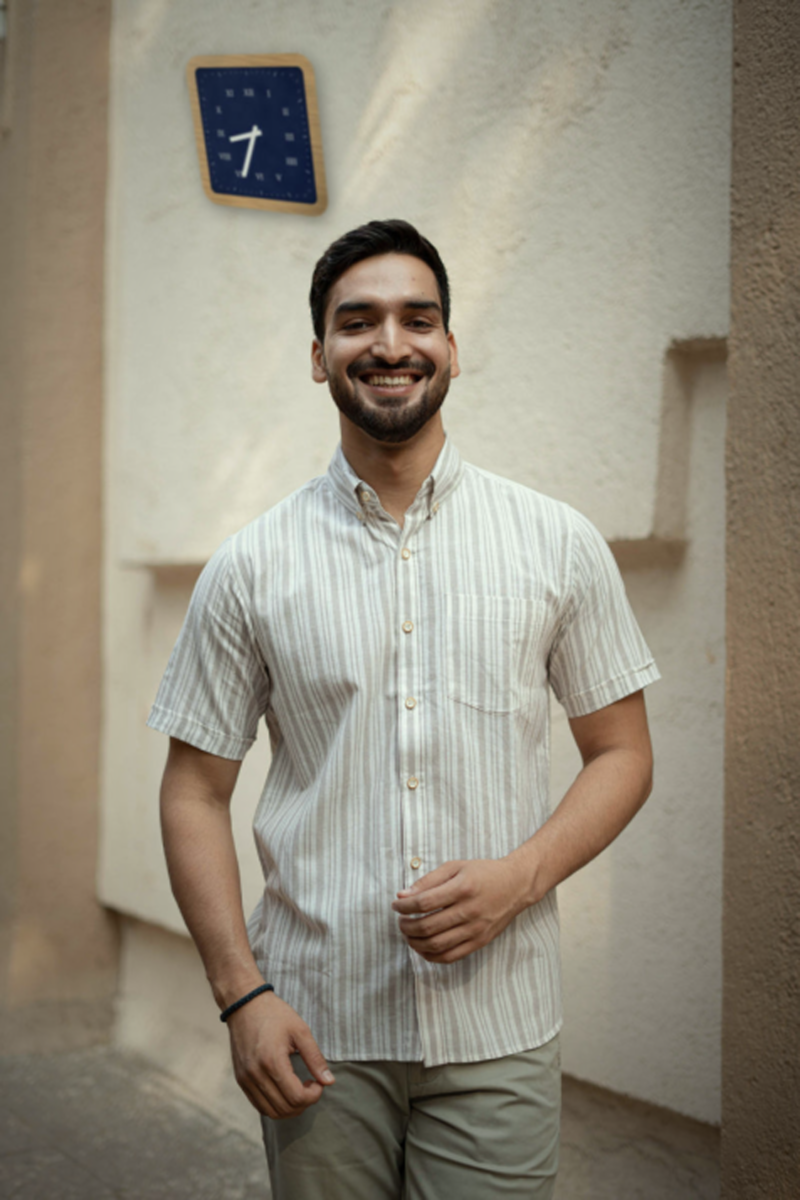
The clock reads 8,34
